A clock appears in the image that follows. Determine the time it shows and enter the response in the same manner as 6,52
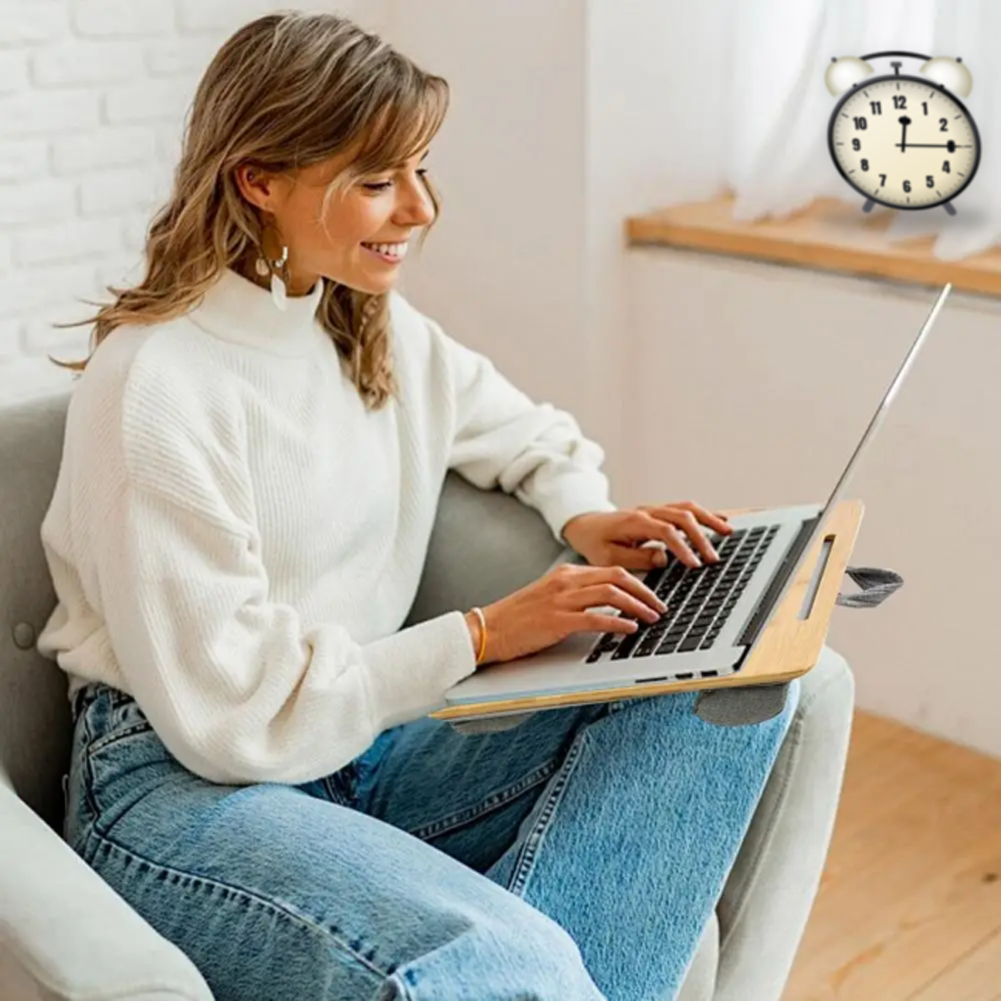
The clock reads 12,15
